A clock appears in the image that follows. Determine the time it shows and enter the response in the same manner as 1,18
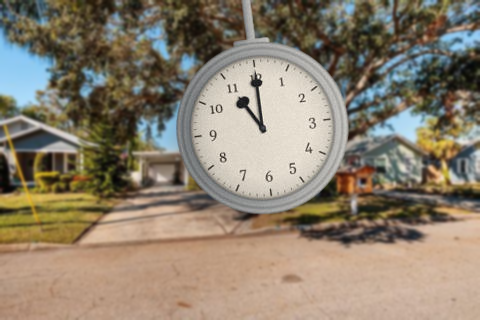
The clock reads 11,00
